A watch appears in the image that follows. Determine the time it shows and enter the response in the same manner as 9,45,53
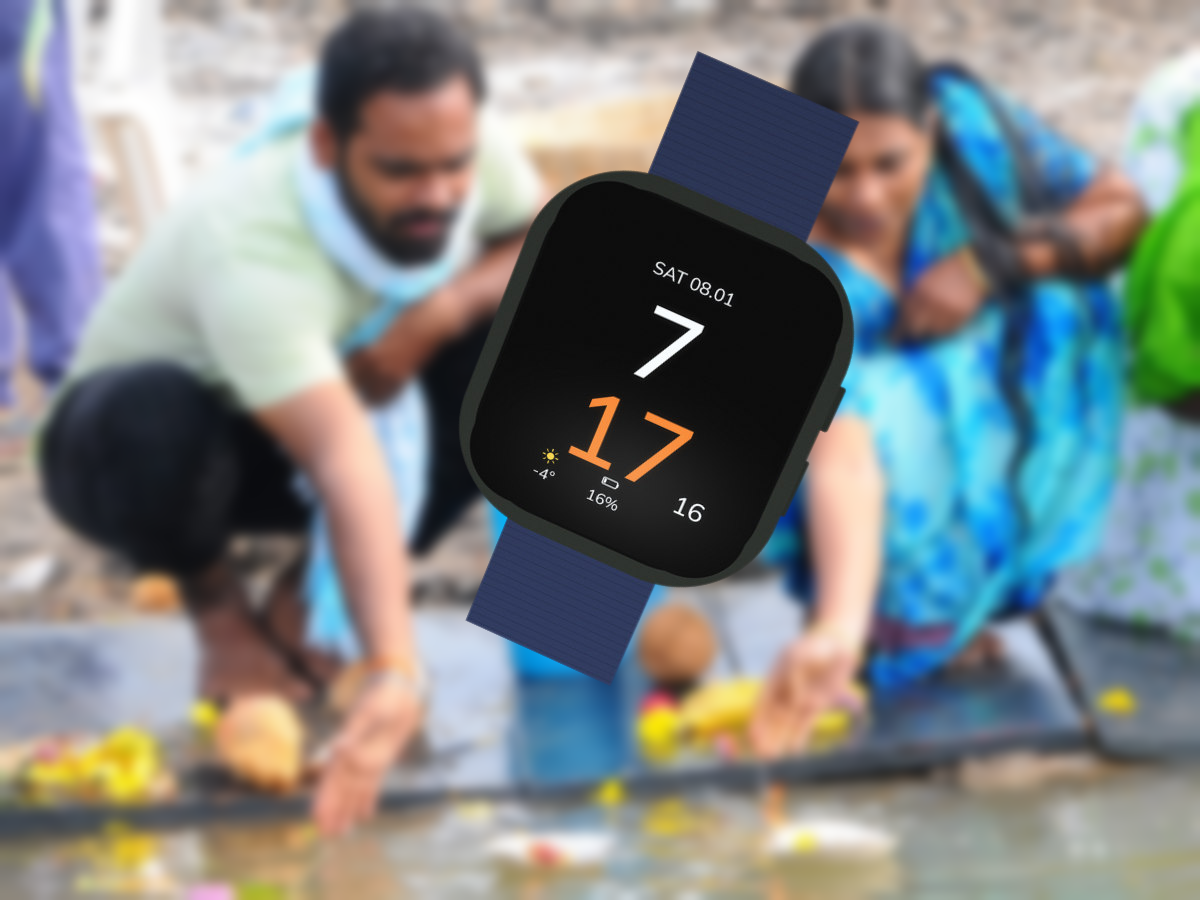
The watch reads 7,17,16
